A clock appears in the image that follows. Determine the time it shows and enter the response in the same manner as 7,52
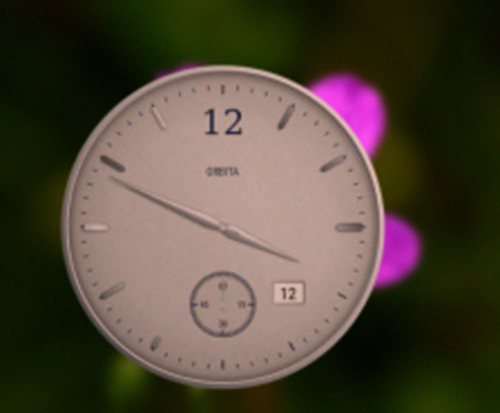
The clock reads 3,49
